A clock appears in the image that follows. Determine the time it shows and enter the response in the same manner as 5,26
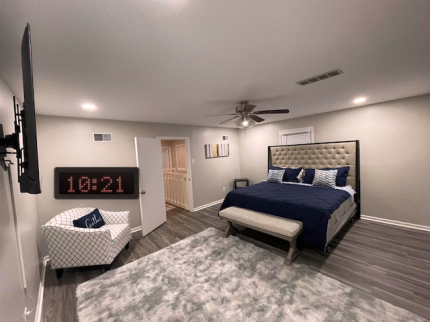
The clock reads 10,21
